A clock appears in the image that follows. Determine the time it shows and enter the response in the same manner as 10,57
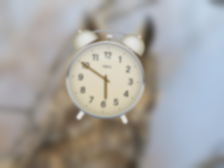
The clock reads 5,50
